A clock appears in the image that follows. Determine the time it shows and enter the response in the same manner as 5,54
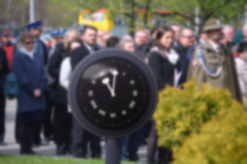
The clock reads 11,01
